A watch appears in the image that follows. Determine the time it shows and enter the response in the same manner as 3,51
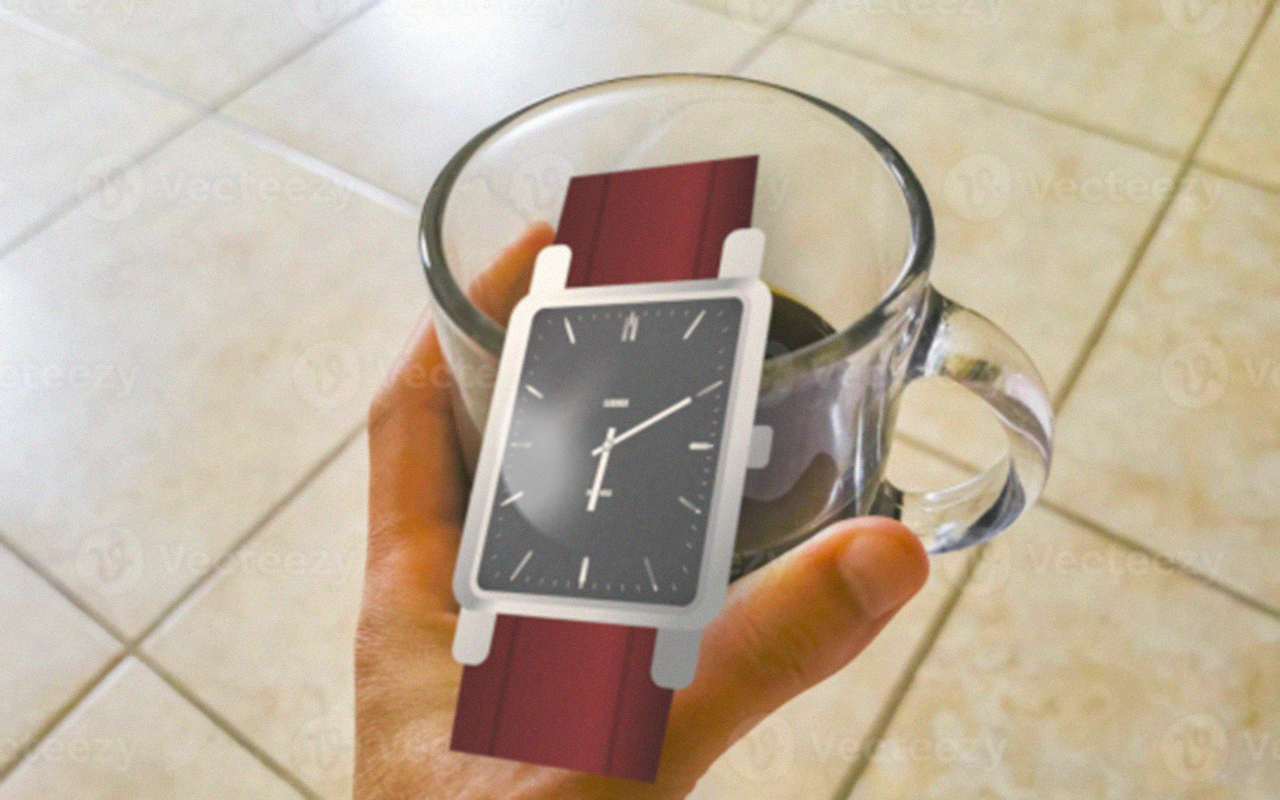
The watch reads 6,10
